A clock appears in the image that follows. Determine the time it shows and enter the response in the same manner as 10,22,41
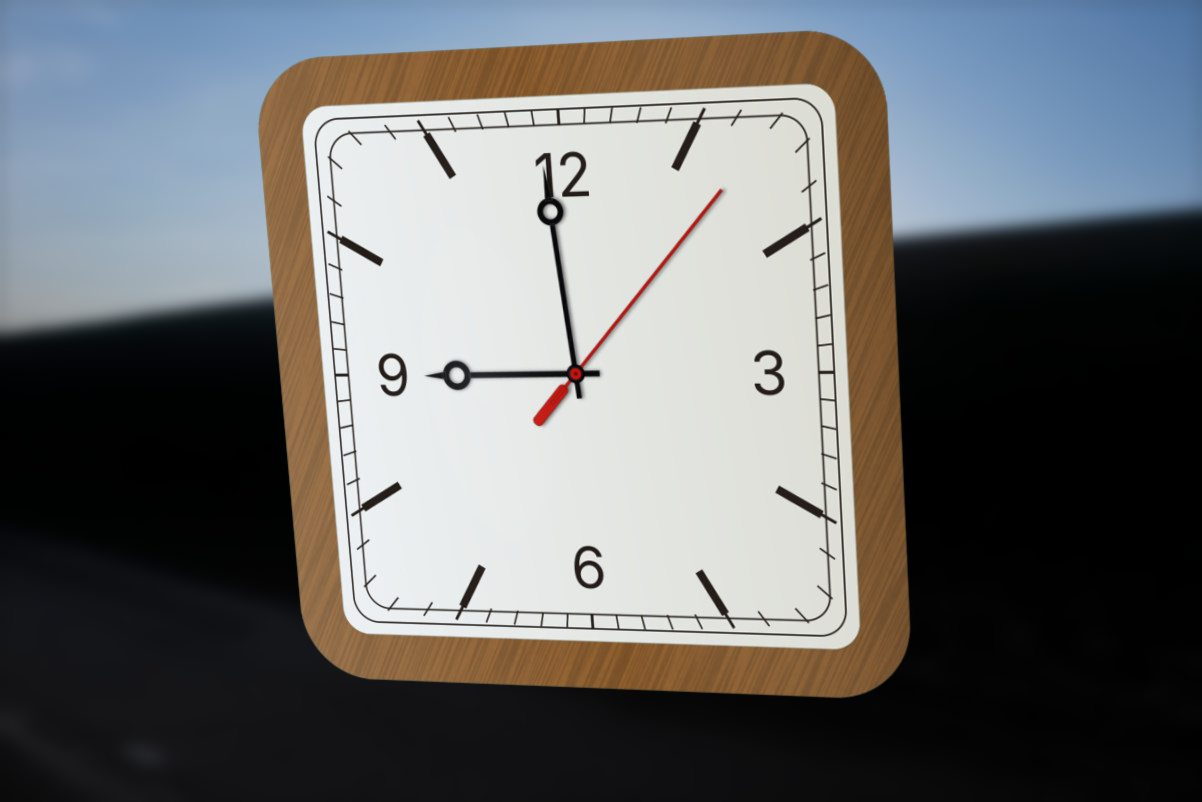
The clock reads 8,59,07
